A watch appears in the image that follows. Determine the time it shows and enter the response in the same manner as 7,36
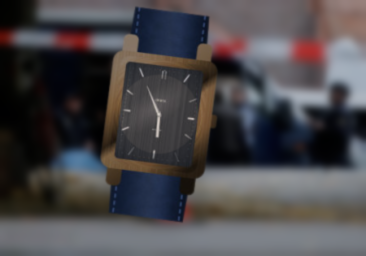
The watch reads 5,55
